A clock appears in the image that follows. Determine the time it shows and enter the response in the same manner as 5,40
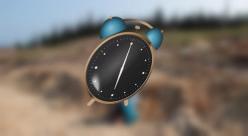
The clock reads 6,00
